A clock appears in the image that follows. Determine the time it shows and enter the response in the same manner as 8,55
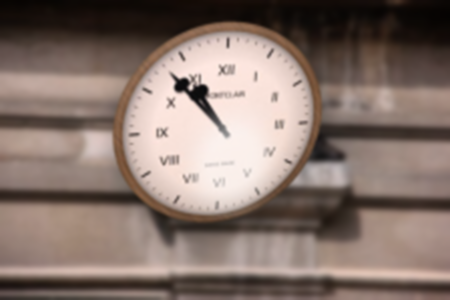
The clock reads 10,53
